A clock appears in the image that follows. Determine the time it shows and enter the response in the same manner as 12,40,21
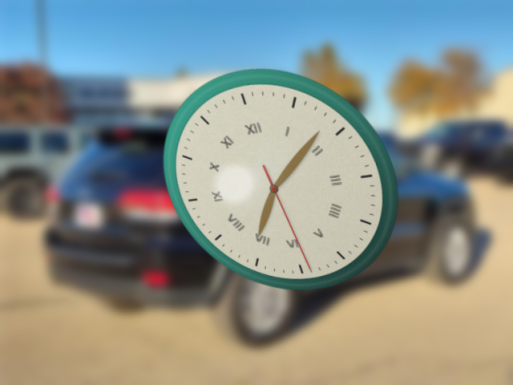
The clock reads 7,08,29
